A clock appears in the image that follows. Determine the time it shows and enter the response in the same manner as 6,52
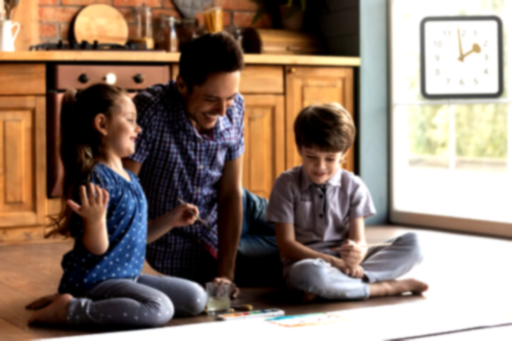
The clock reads 1,59
